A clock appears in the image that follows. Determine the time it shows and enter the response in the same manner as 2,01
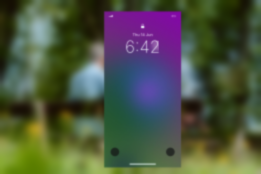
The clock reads 6,42
